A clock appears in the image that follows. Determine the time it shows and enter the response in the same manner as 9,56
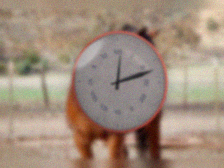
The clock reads 12,12
